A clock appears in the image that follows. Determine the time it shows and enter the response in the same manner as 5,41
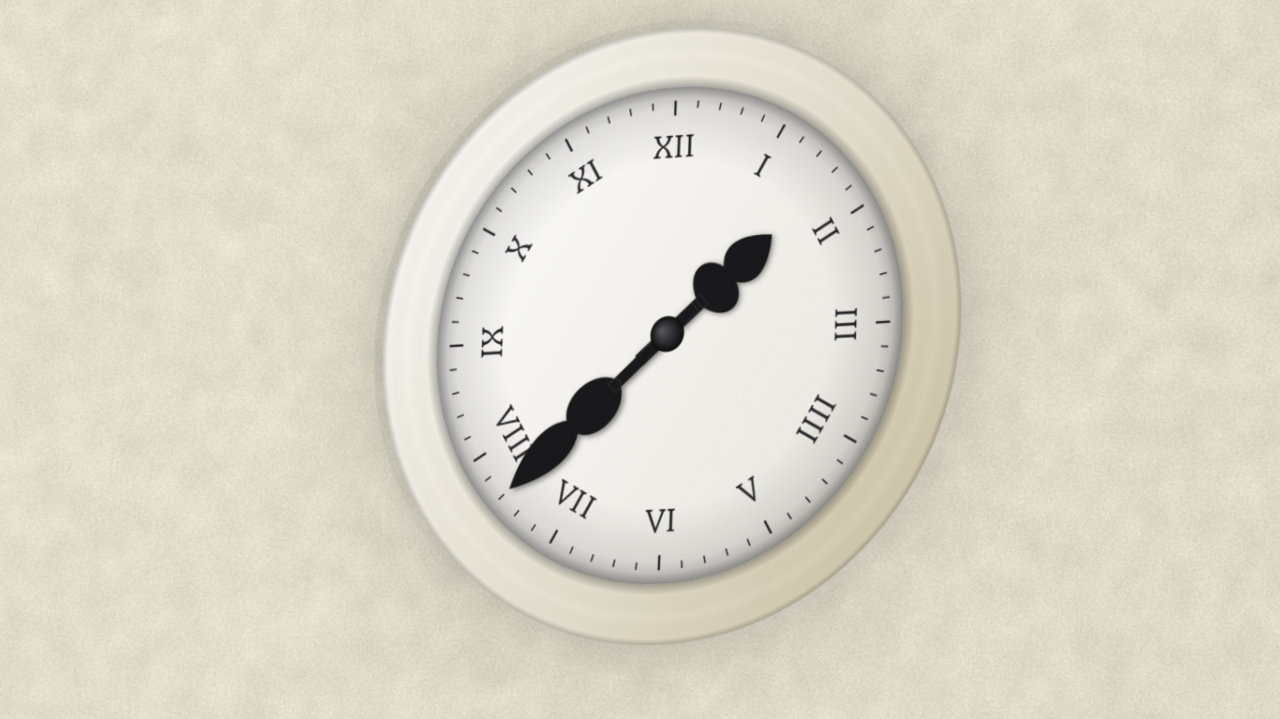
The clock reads 1,38
